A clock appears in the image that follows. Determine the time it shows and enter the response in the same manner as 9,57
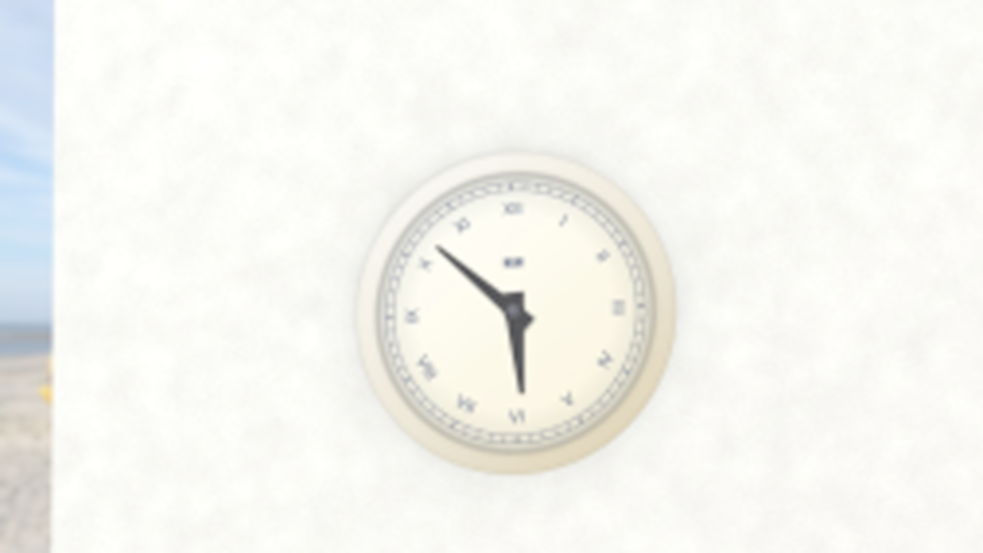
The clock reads 5,52
